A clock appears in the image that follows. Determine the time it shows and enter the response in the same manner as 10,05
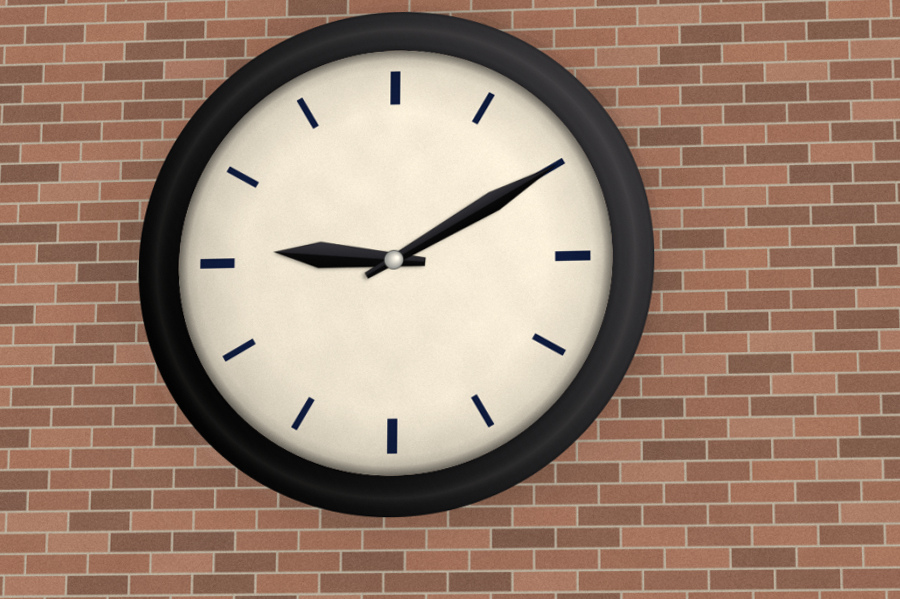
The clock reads 9,10
